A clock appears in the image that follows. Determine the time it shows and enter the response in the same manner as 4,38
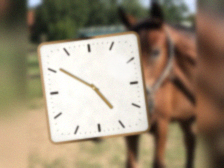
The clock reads 4,51
